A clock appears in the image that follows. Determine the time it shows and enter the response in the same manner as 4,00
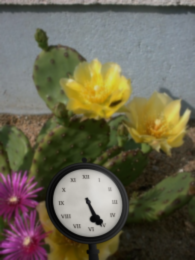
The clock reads 5,26
